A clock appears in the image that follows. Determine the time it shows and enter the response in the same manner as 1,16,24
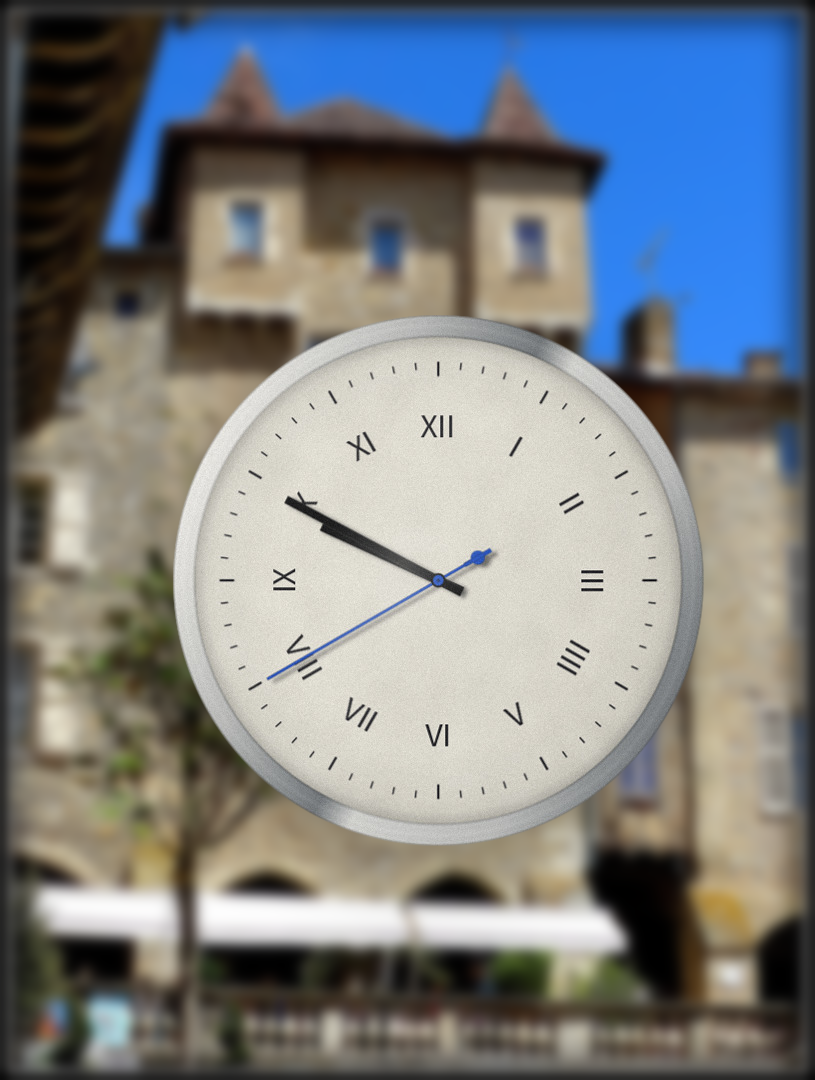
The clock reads 9,49,40
